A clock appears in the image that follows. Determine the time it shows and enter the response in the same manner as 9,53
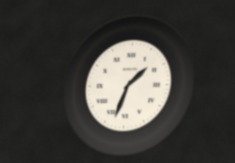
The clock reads 1,33
